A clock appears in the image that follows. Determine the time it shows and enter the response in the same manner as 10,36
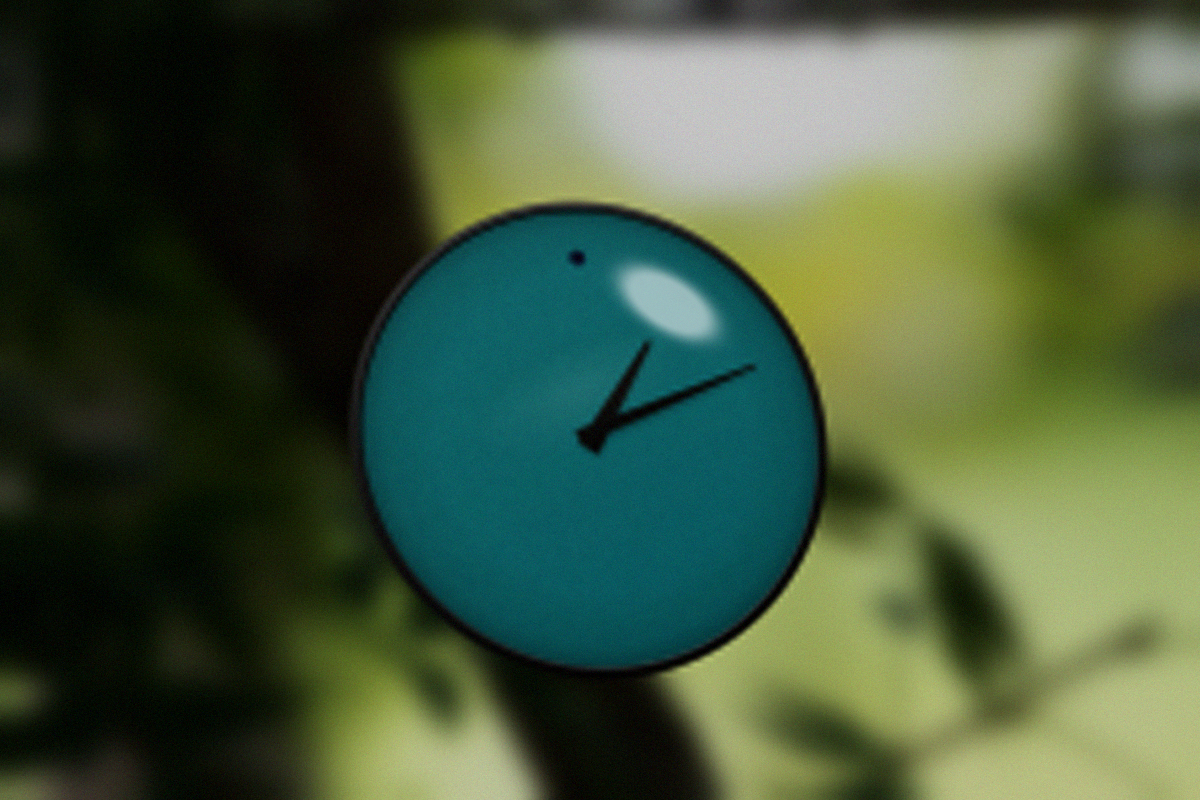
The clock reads 1,12
